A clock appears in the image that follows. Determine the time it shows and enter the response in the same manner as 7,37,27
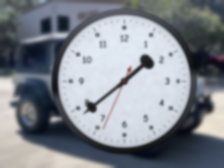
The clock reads 1,38,34
